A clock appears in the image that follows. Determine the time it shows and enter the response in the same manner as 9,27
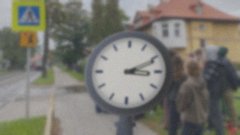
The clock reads 3,11
